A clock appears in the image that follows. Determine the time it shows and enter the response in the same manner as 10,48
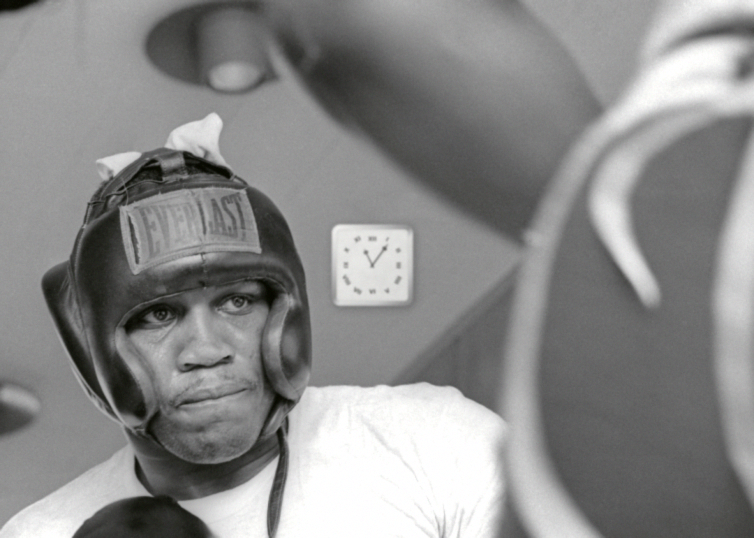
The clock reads 11,06
